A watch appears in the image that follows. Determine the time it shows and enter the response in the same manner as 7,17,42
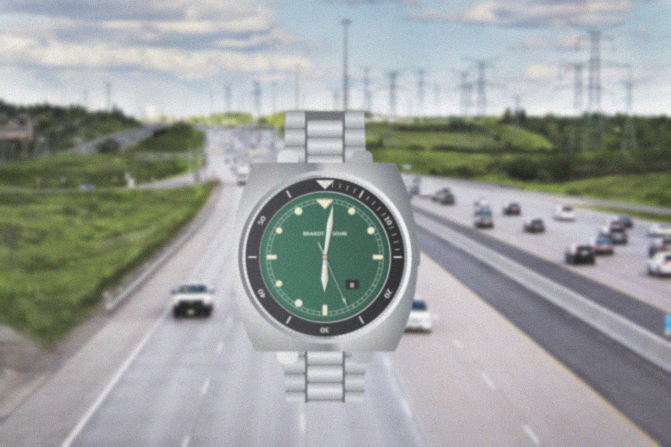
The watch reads 6,01,26
